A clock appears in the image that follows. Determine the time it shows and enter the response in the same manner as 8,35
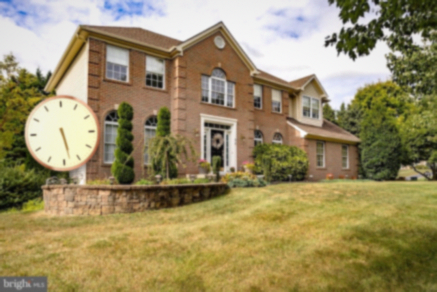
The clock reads 5,28
